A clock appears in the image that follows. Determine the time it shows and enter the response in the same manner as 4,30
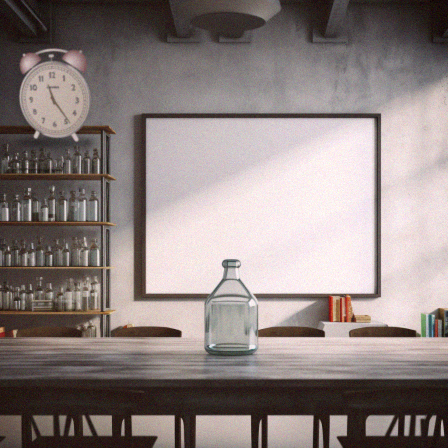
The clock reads 11,24
